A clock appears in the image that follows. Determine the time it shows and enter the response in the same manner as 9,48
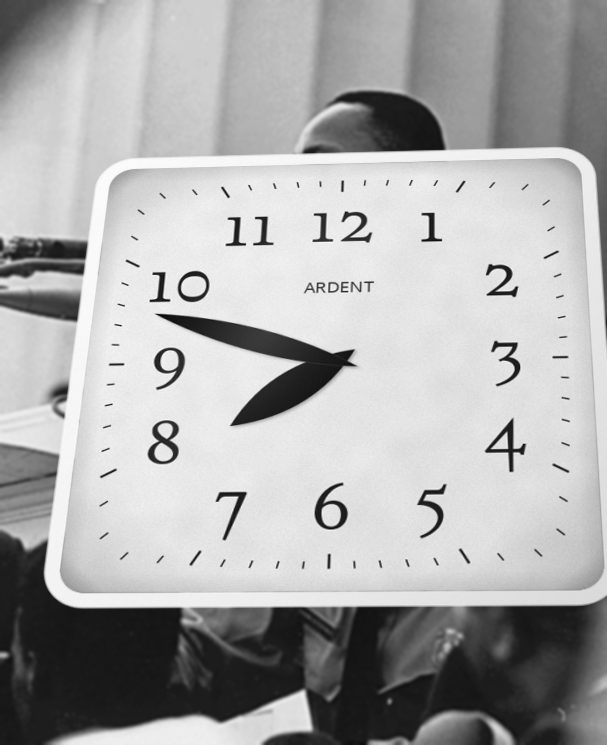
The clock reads 7,48
